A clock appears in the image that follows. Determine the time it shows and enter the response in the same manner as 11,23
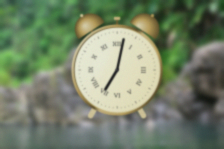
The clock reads 7,02
